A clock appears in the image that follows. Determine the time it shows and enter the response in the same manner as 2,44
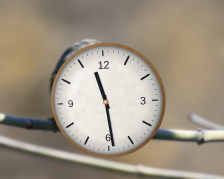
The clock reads 11,29
